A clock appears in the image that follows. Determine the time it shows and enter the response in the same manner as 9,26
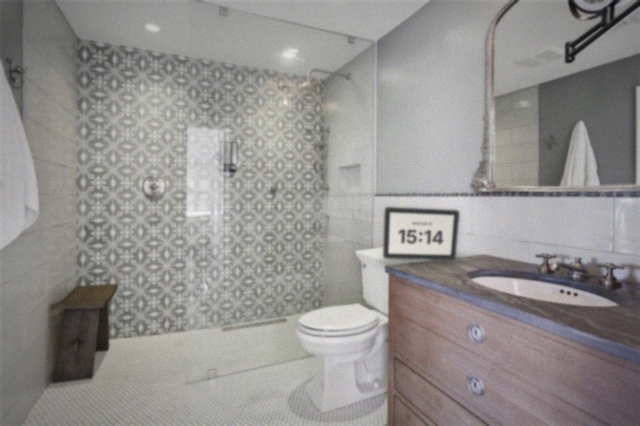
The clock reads 15,14
